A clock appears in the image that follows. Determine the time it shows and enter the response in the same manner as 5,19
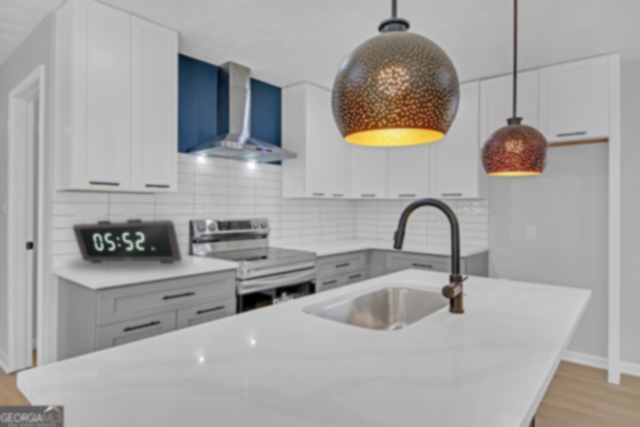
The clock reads 5,52
